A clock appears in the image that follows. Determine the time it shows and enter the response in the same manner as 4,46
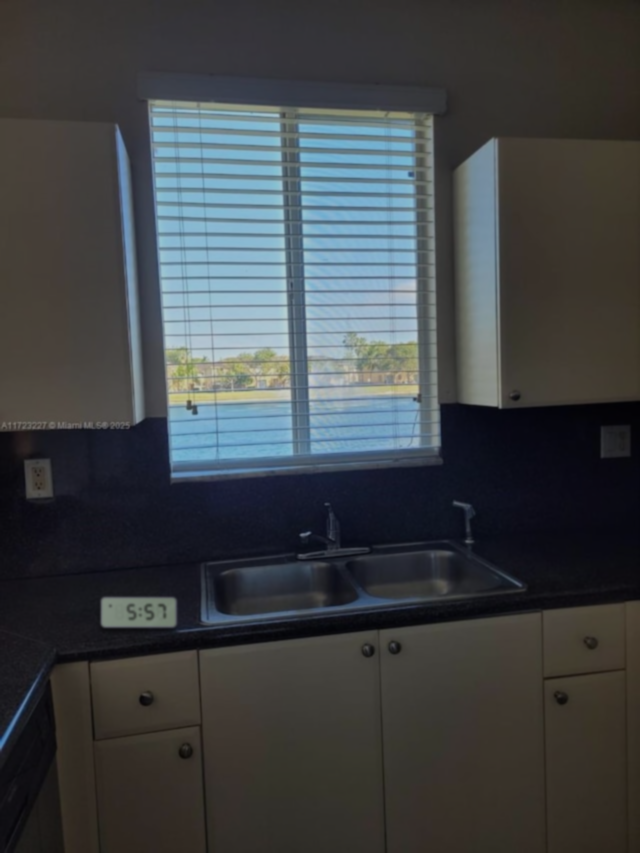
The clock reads 5,57
